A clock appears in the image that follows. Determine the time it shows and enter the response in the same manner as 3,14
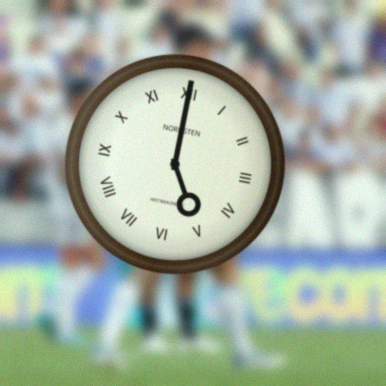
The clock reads 5,00
